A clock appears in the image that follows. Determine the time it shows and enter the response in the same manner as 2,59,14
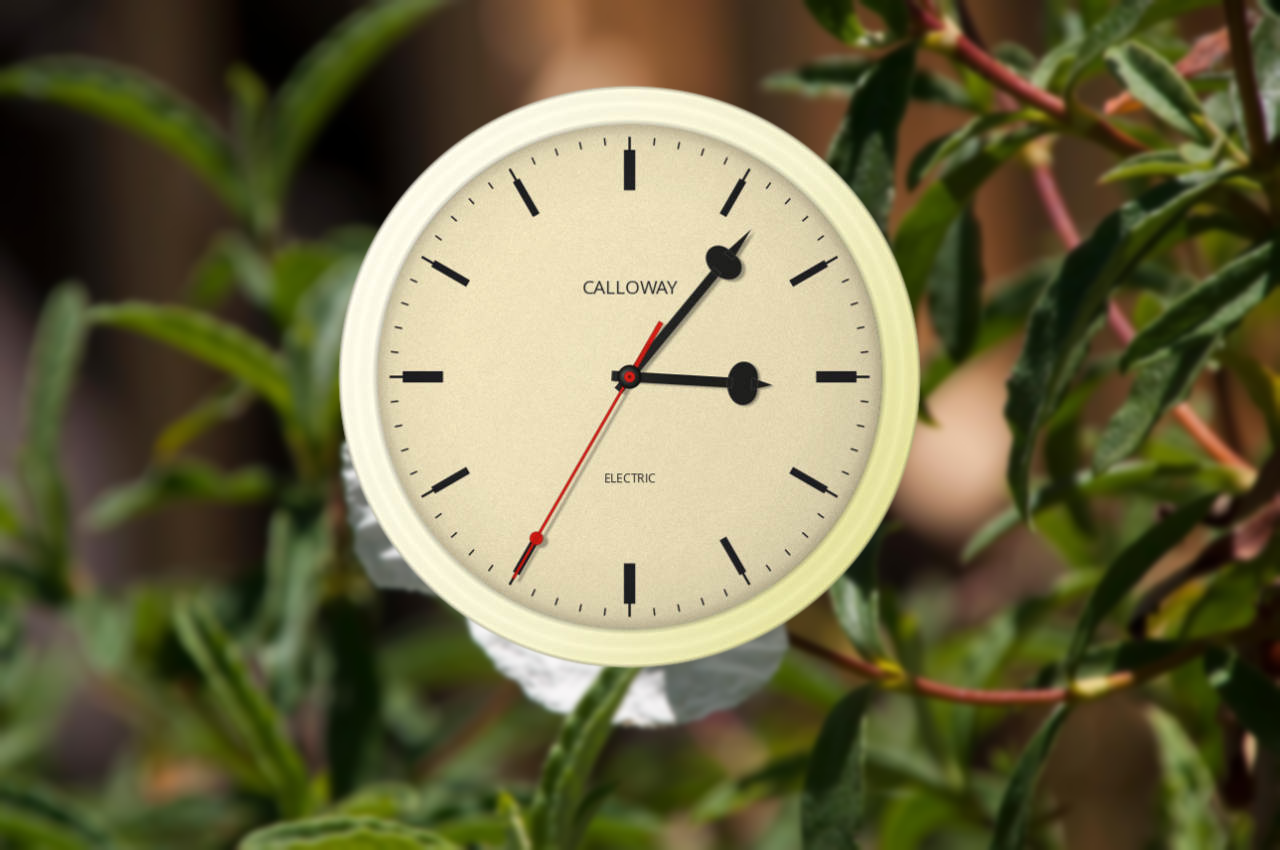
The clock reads 3,06,35
